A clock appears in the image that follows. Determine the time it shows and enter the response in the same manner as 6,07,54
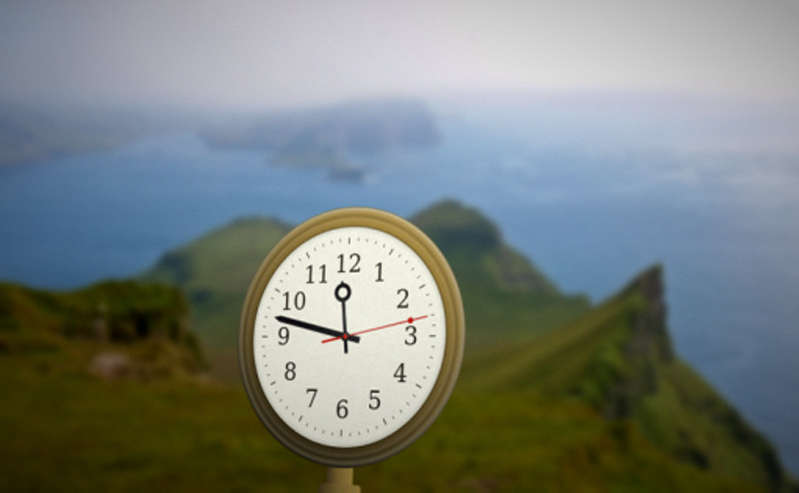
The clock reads 11,47,13
